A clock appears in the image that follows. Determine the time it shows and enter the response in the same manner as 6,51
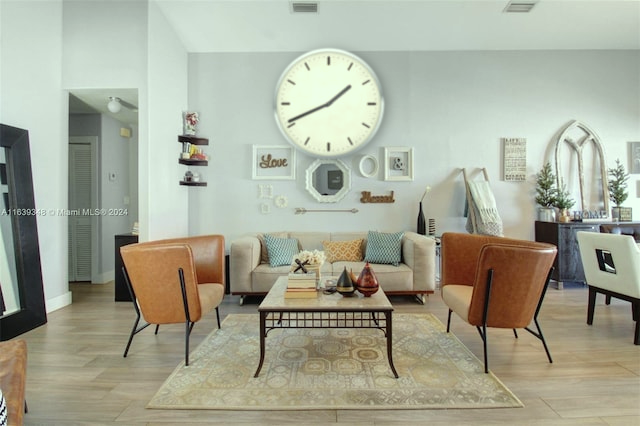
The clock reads 1,41
